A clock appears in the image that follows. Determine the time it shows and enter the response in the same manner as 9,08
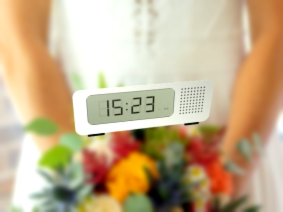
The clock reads 15,23
